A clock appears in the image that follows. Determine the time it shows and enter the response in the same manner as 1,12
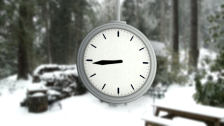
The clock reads 8,44
